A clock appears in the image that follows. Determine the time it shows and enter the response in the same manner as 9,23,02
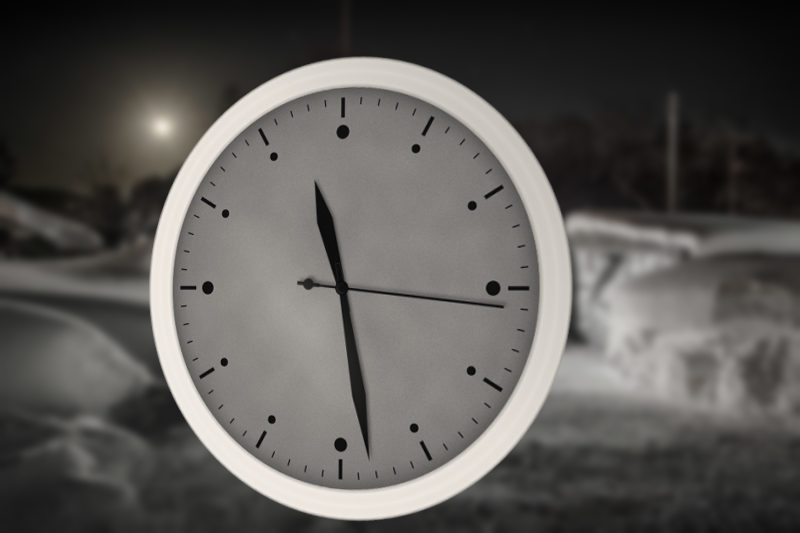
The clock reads 11,28,16
